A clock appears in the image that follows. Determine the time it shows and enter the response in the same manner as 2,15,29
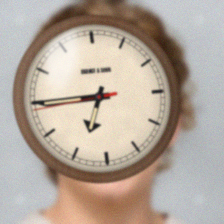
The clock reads 6,44,44
